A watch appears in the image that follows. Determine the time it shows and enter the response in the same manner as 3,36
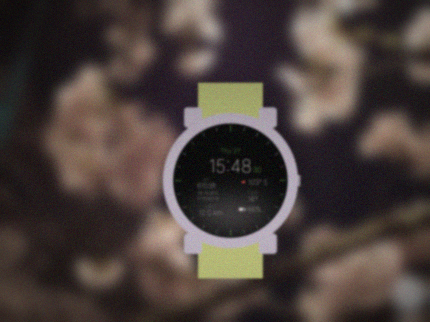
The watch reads 15,48
